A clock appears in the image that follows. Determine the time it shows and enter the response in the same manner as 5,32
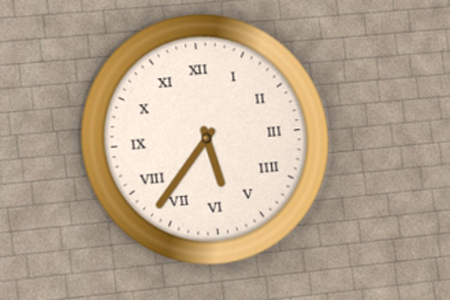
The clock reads 5,37
